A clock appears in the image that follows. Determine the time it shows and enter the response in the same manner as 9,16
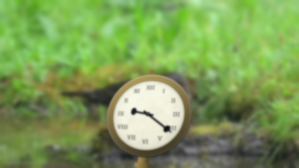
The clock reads 9,21
